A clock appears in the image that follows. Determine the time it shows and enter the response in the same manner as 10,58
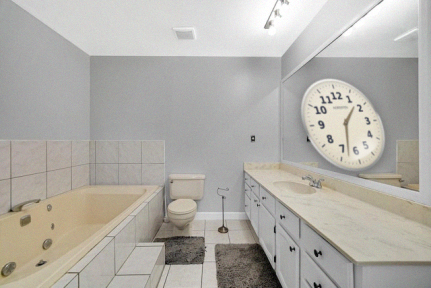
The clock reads 1,33
